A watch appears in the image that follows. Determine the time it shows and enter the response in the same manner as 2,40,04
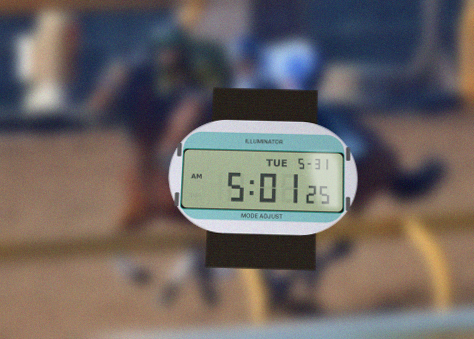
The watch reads 5,01,25
